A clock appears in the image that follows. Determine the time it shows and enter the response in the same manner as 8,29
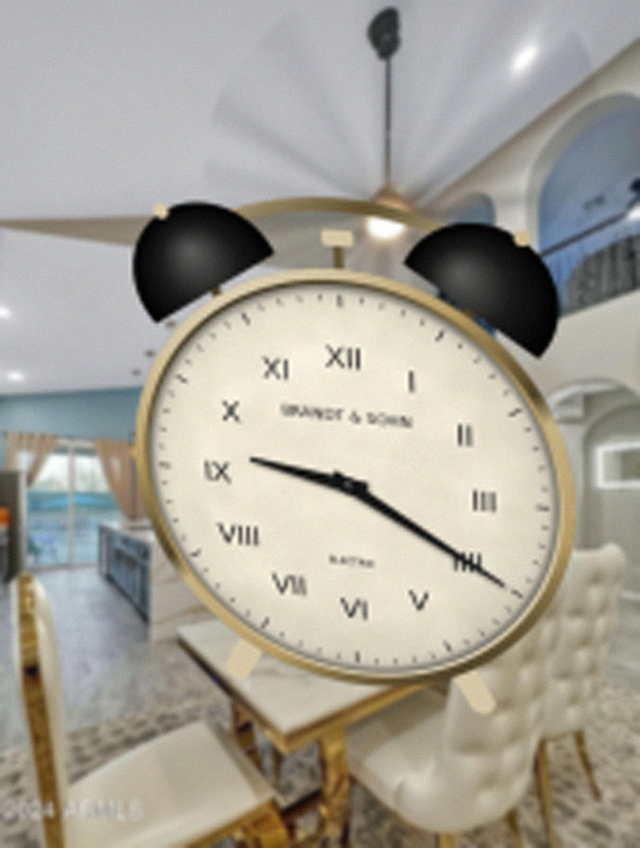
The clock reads 9,20
